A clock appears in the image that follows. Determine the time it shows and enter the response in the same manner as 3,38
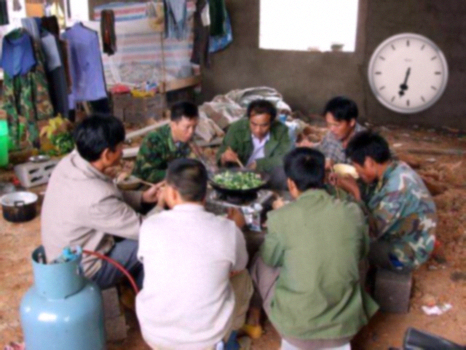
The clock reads 6,33
